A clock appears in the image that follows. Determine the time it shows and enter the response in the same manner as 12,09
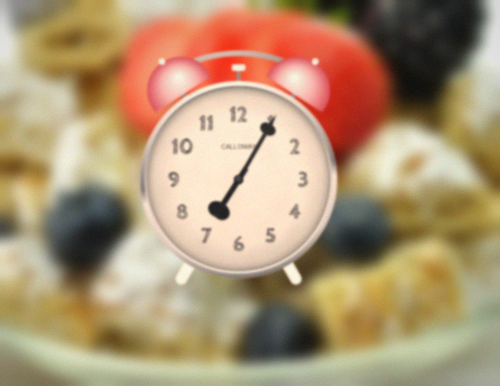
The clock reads 7,05
